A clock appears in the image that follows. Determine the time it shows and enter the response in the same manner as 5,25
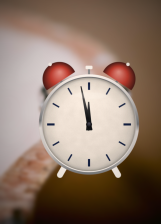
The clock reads 11,58
